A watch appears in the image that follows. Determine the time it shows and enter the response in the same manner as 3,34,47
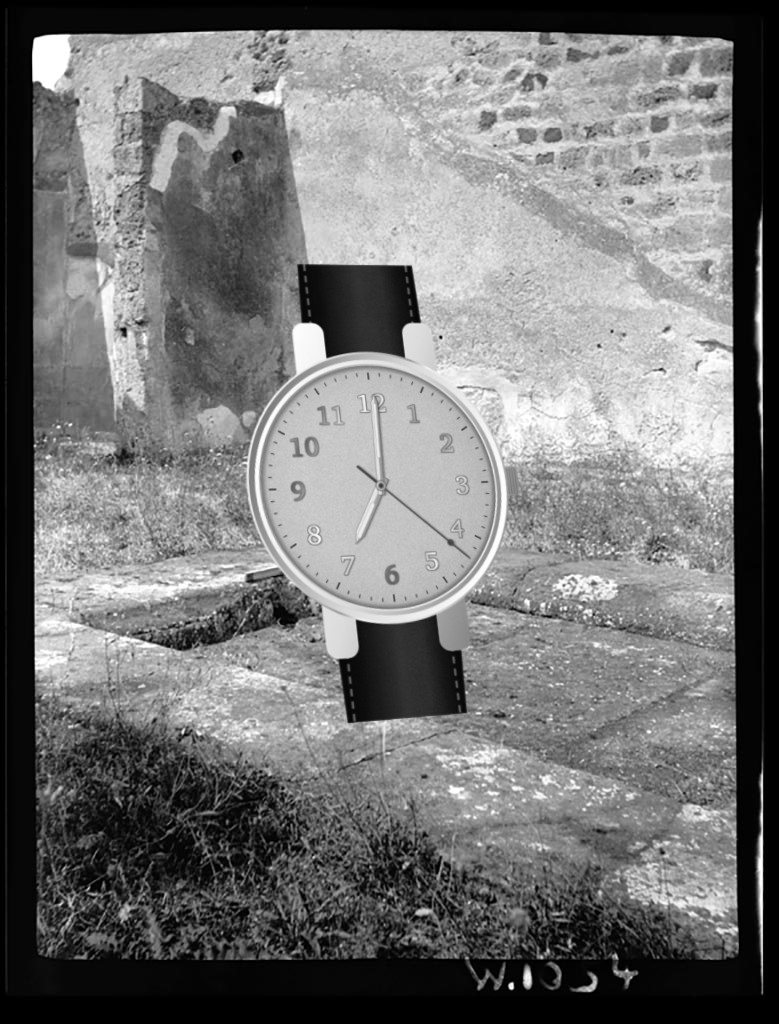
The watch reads 7,00,22
